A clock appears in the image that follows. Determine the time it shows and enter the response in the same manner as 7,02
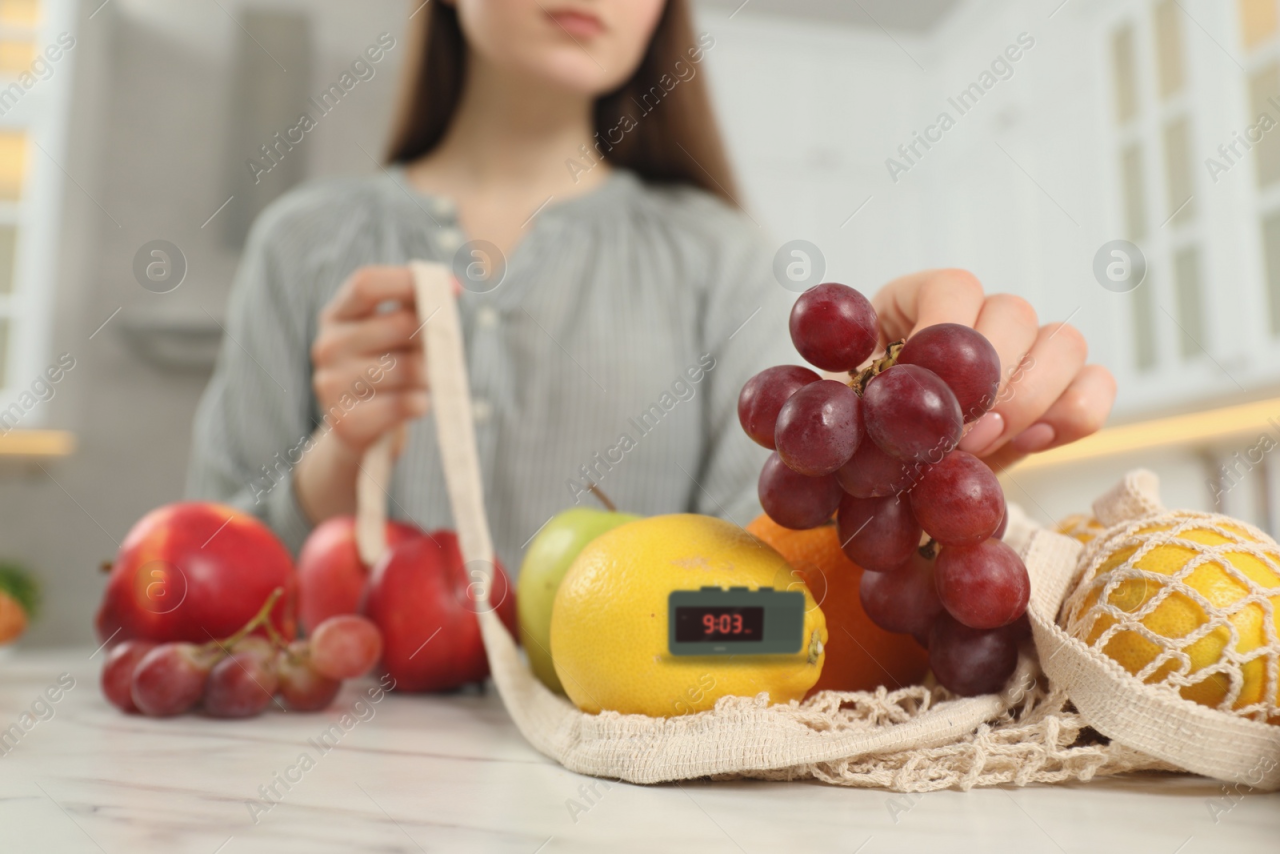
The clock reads 9,03
